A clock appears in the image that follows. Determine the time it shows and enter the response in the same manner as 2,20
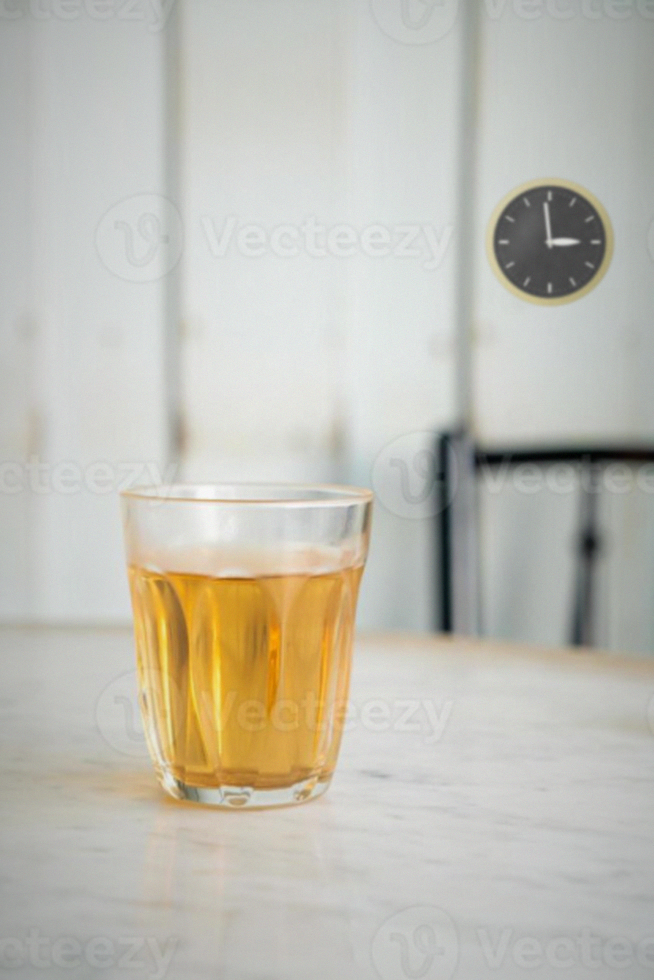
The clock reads 2,59
